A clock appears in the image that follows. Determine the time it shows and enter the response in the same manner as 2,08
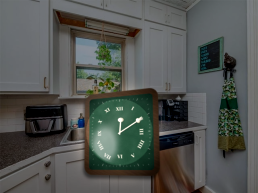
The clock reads 12,10
